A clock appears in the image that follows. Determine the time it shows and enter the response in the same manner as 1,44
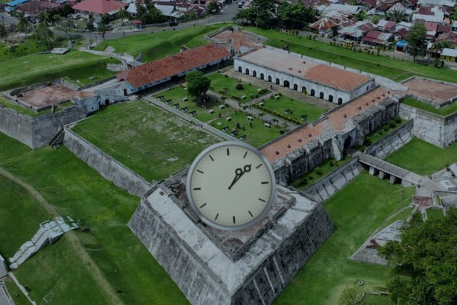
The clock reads 1,08
